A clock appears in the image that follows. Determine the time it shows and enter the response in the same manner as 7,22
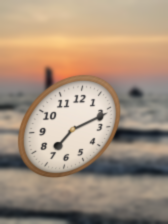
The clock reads 7,11
